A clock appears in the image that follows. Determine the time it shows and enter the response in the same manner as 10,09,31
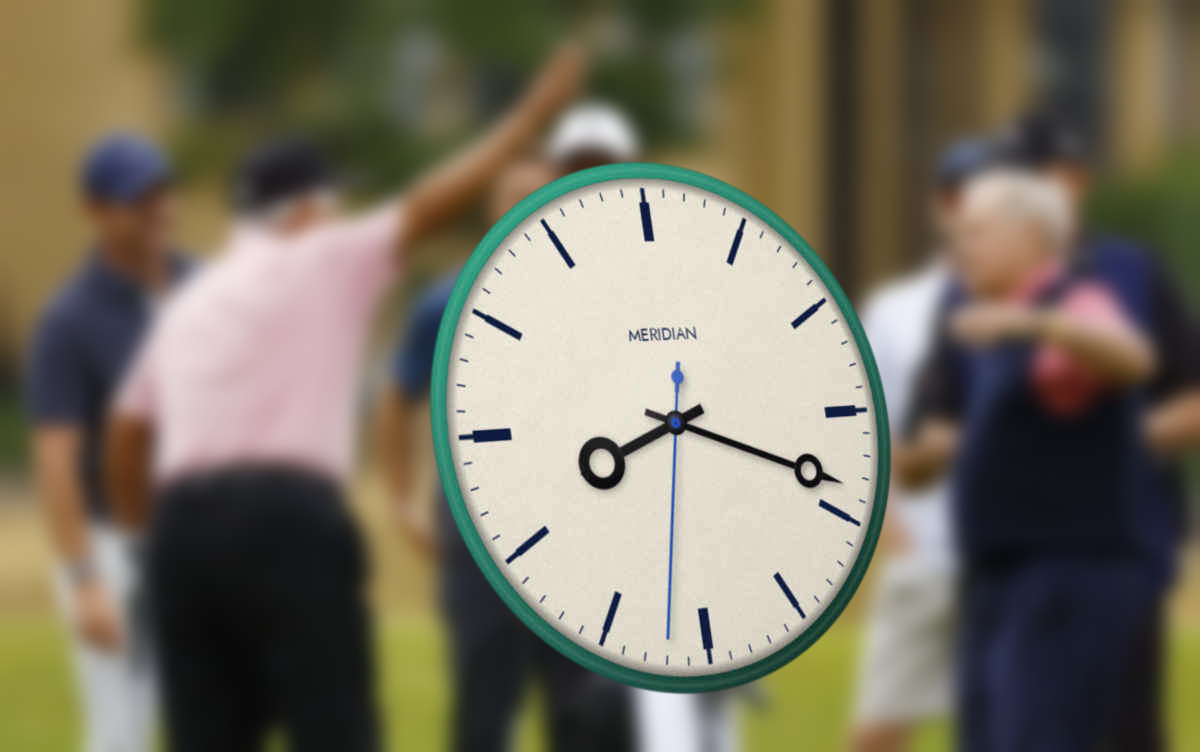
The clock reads 8,18,32
